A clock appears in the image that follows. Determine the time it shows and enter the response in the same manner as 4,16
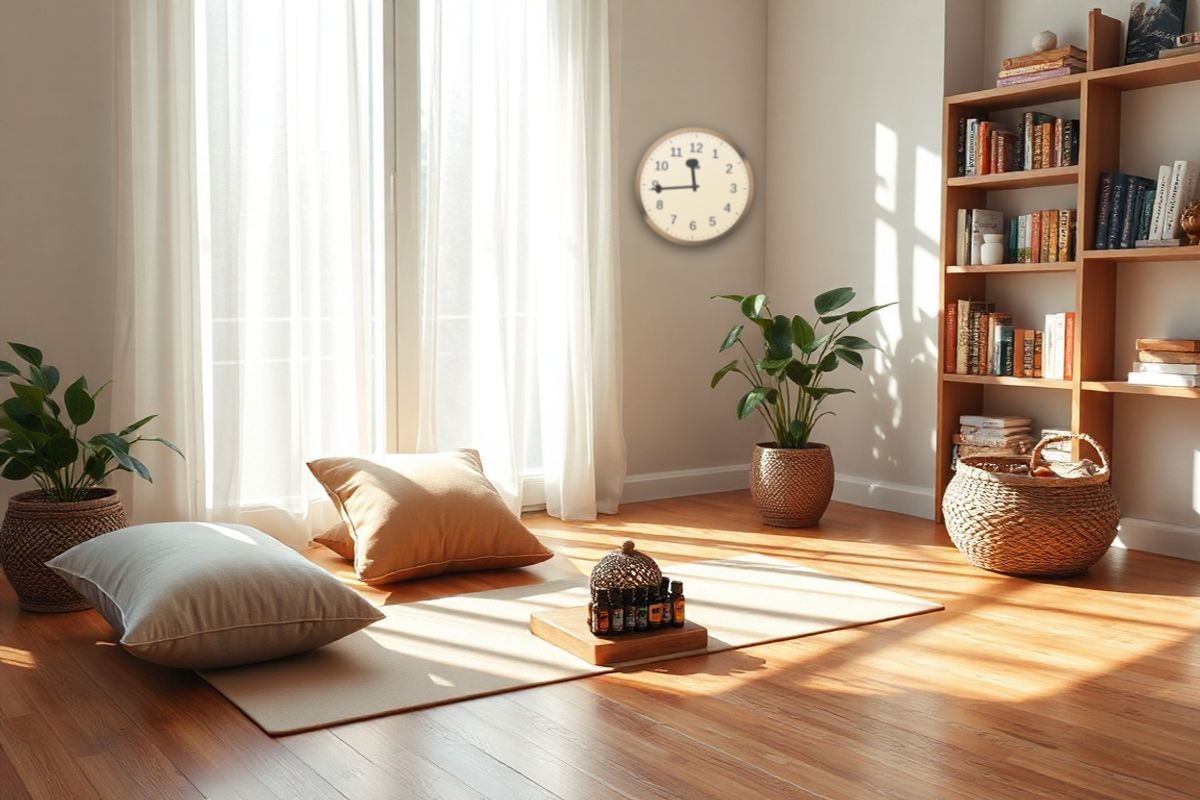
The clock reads 11,44
